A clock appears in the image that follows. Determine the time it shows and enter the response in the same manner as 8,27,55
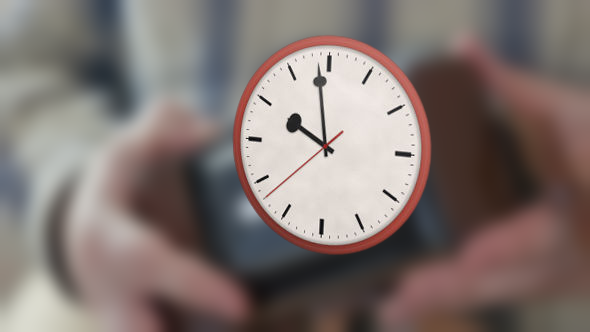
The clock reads 9,58,38
